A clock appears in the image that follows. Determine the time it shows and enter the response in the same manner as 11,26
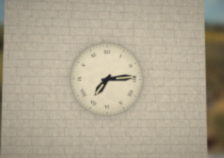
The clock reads 7,14
